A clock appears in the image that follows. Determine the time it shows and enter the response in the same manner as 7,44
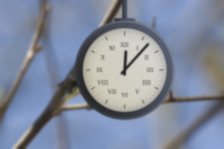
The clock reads 12,07
